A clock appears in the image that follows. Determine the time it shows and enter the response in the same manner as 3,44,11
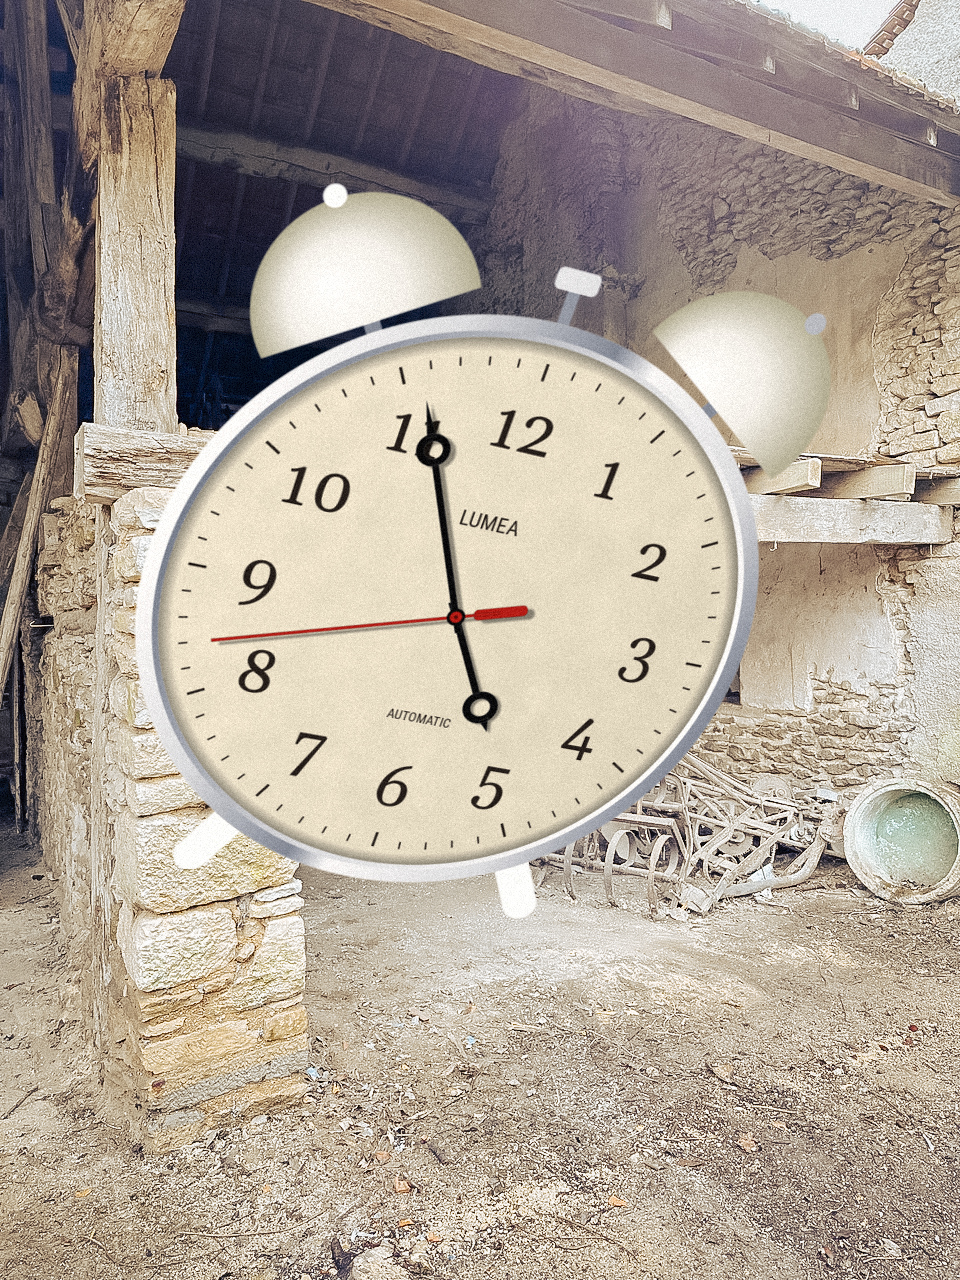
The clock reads 4,55,42
